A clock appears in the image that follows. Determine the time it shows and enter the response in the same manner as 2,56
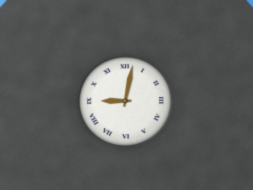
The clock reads 9,02
